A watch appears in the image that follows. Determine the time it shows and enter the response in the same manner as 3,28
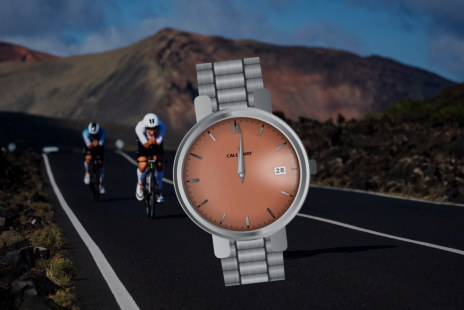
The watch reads 12,01
